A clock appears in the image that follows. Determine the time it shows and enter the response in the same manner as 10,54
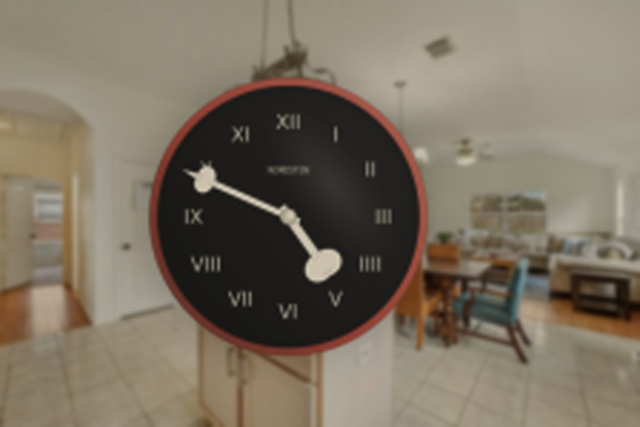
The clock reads 4,49
